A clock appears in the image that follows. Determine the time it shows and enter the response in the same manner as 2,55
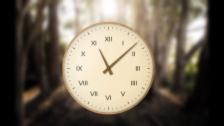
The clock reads 11,08
